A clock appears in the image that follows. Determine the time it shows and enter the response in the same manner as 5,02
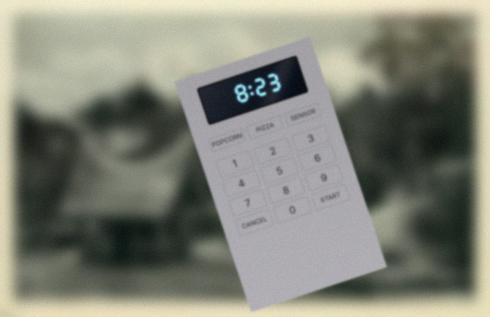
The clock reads 8,23
